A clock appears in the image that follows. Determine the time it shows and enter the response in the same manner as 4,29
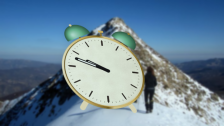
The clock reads 9,48
